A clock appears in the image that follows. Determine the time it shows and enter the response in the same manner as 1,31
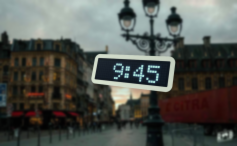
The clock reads 9,45
